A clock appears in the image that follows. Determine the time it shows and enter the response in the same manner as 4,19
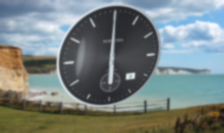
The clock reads 6,00
